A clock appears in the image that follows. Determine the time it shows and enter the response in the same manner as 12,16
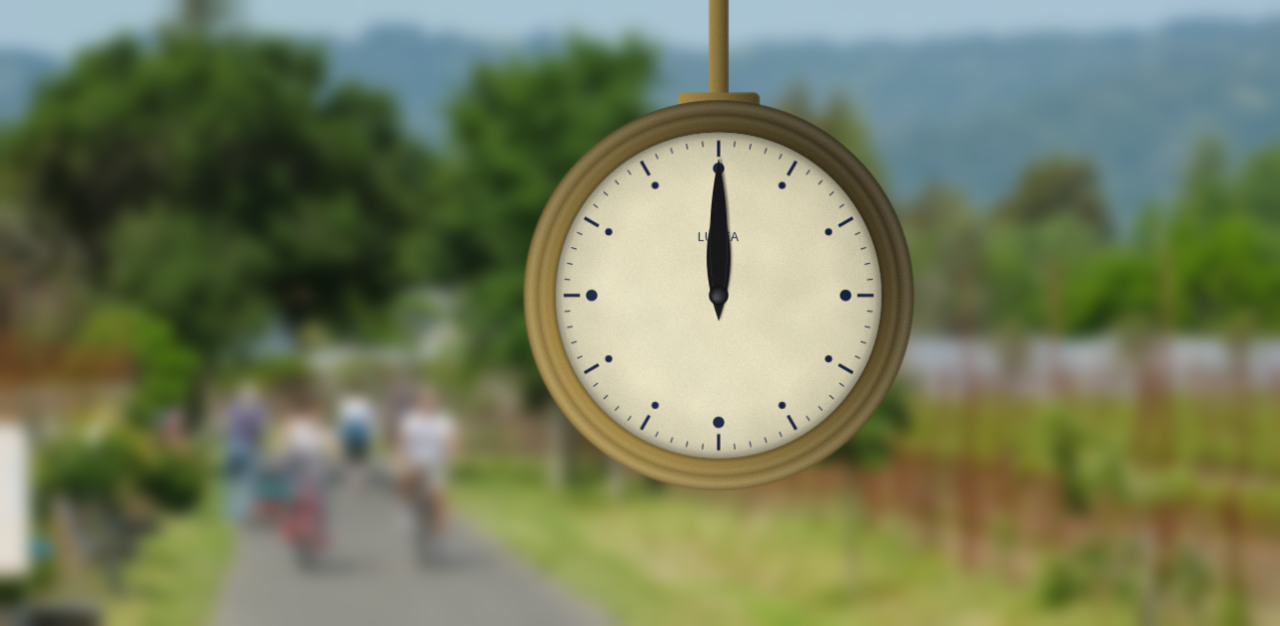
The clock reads 12,00
